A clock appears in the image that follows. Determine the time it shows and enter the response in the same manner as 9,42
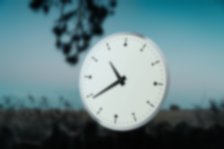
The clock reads 10,39
